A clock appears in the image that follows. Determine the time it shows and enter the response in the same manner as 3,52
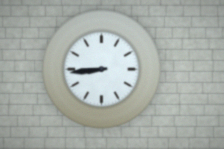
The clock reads 8,44
